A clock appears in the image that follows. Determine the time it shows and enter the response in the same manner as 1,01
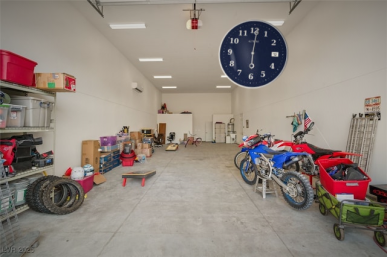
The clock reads 6,01
